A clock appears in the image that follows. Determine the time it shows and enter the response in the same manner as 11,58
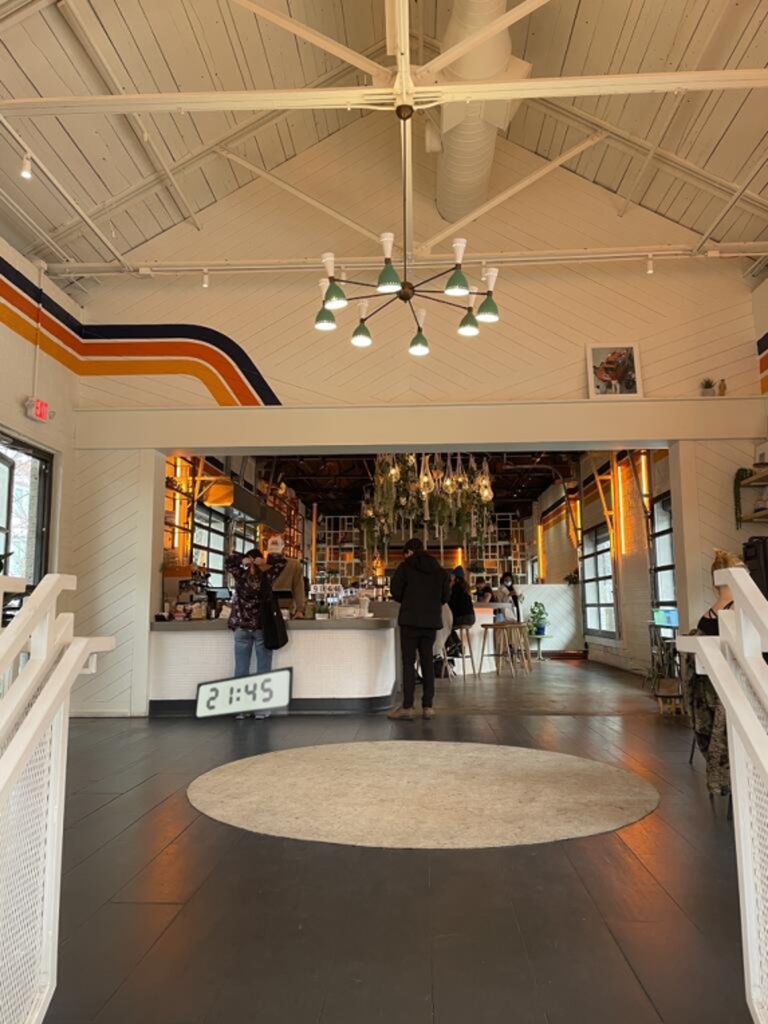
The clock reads 21,45
